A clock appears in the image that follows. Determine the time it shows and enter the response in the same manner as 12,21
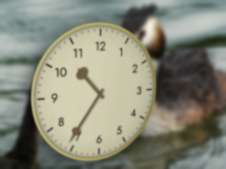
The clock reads 10,36
